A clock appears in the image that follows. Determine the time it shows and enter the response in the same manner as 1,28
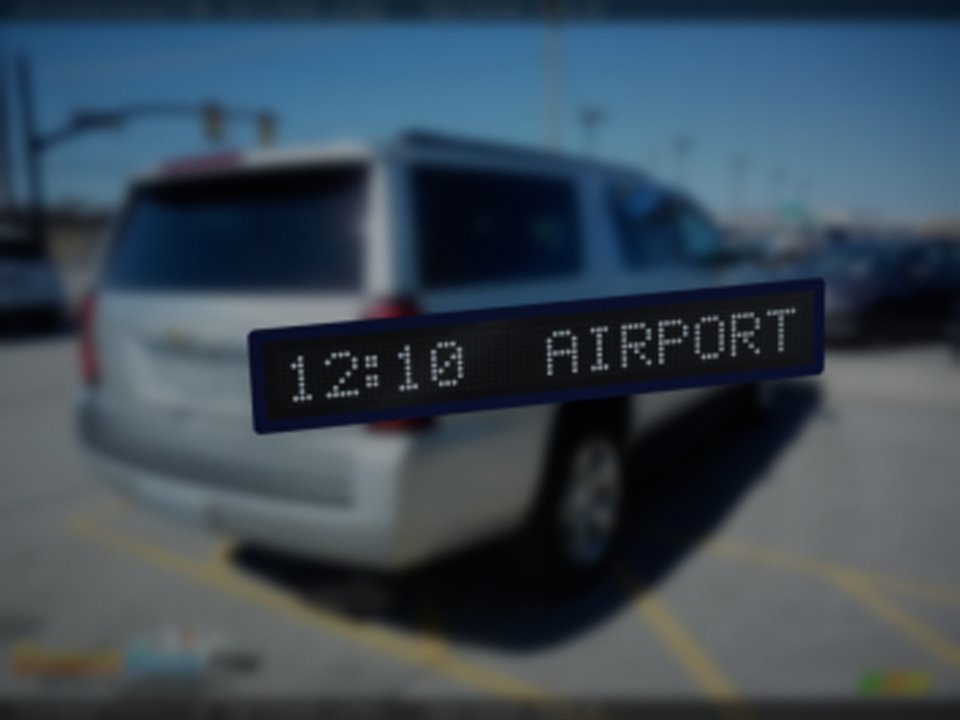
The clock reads 12,10
